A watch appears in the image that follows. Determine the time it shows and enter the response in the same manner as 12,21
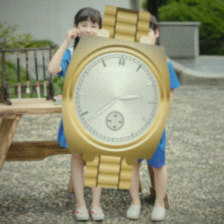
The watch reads 2,38
